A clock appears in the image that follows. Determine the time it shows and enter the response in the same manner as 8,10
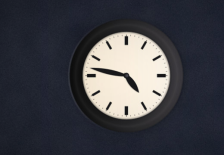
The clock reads 4,47
